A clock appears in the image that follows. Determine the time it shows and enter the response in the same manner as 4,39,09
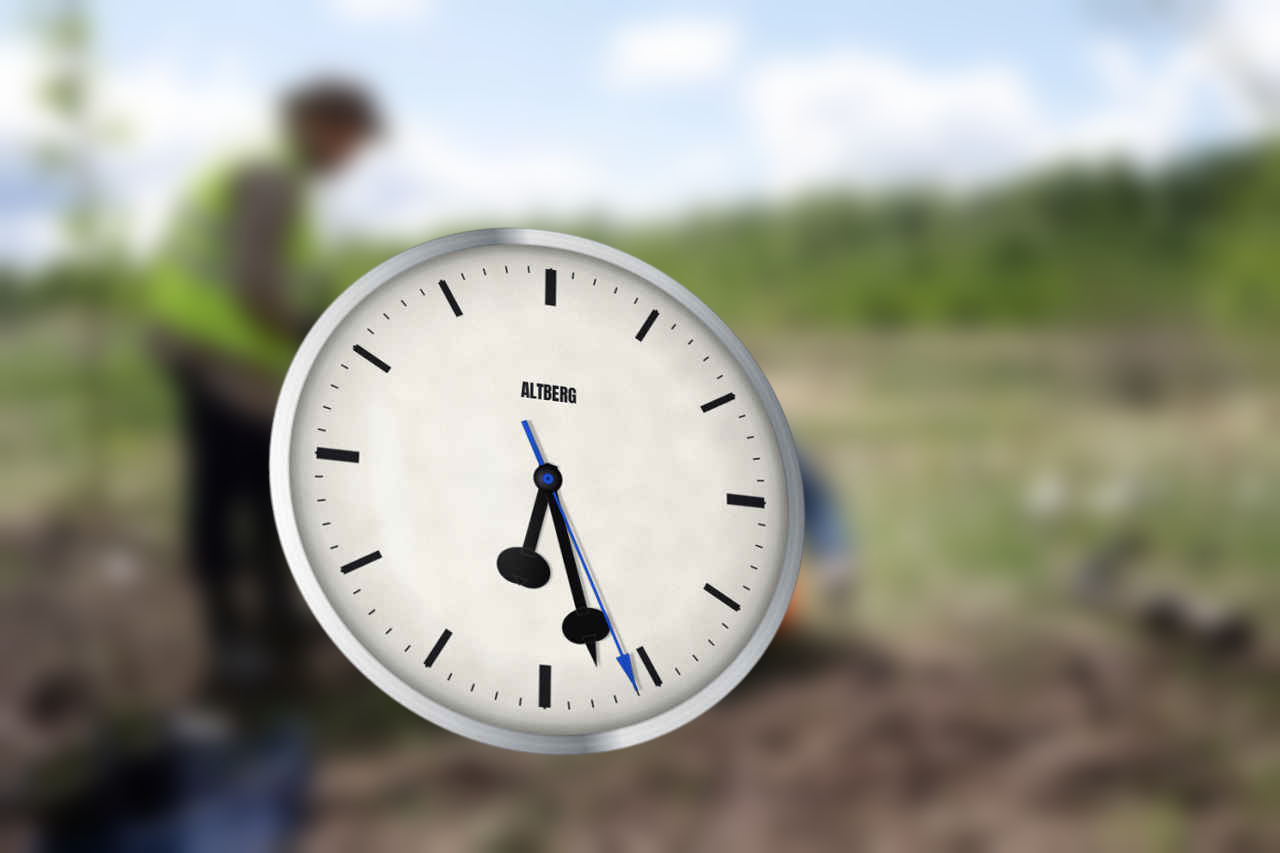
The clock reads 6,27,26
